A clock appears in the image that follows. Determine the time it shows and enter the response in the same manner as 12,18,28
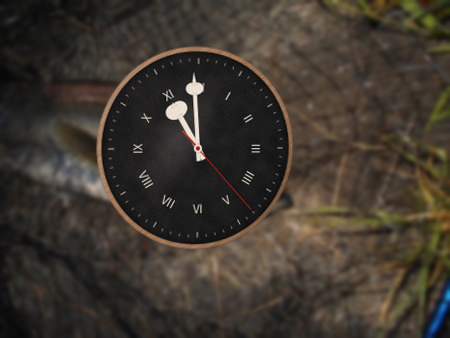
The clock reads 10,59,23
